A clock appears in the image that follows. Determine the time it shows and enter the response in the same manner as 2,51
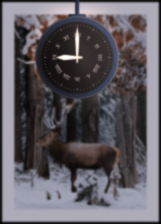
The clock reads 9,00
